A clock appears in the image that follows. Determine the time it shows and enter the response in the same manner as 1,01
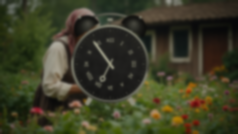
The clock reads 6,54
